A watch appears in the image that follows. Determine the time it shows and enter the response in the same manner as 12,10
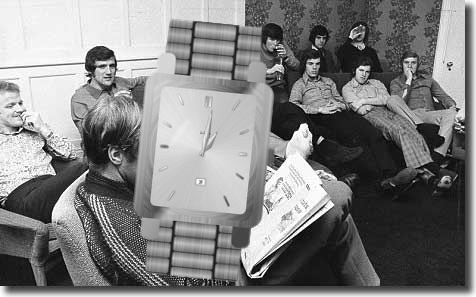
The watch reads 1,01
